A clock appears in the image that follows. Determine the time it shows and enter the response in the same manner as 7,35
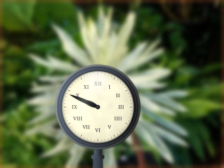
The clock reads 9,49
